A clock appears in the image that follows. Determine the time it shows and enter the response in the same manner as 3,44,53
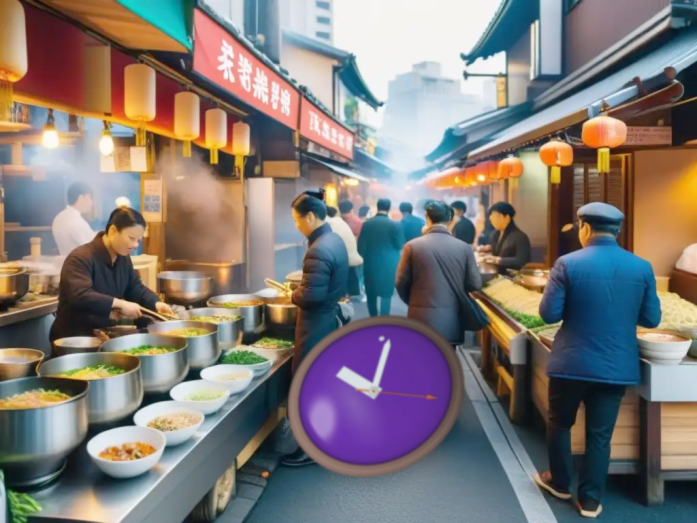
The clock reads 10,01,16
